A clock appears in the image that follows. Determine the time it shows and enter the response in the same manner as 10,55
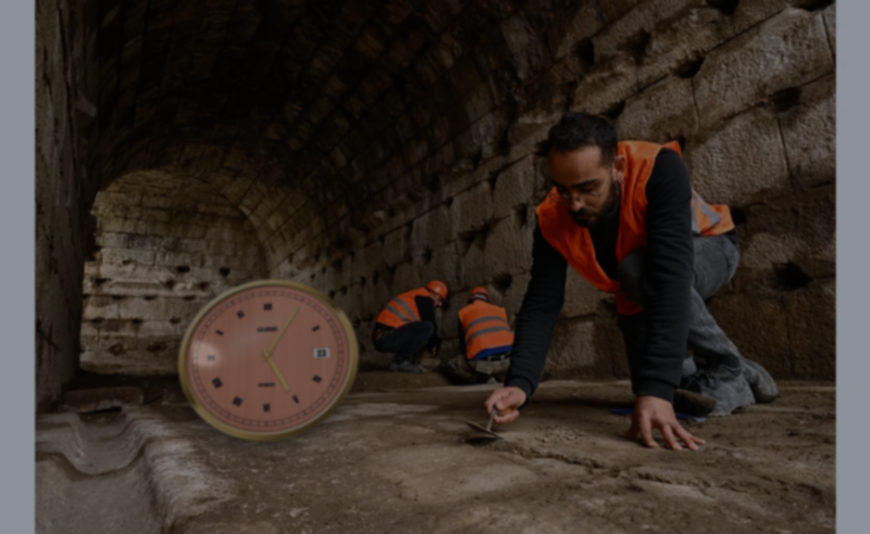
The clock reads 5,05
